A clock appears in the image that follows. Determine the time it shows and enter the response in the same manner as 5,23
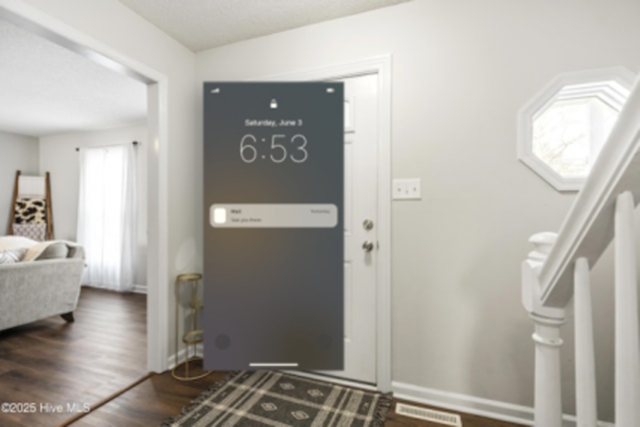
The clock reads 6,53
